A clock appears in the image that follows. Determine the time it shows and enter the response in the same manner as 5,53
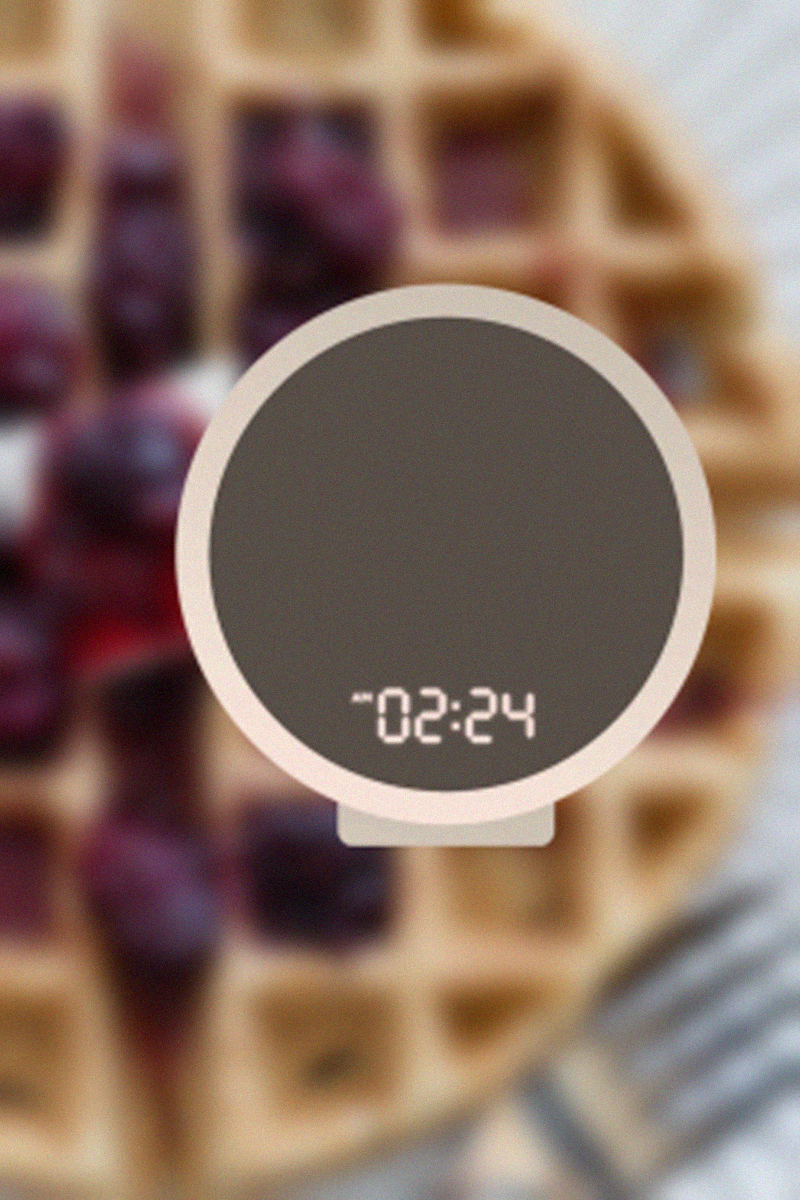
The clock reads 2,24
